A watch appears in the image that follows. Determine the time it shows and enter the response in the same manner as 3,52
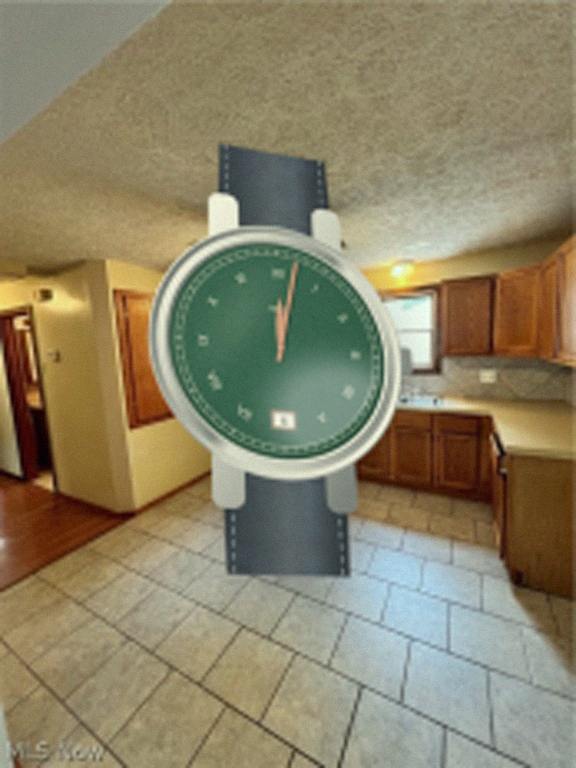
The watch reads 12,02
